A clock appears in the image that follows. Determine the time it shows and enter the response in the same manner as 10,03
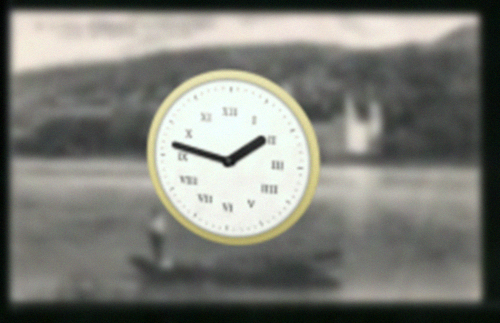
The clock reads 1,47
